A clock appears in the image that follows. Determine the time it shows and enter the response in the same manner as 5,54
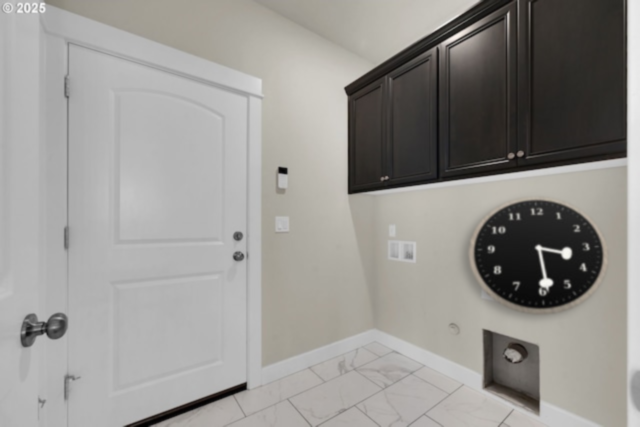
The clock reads 3,29
